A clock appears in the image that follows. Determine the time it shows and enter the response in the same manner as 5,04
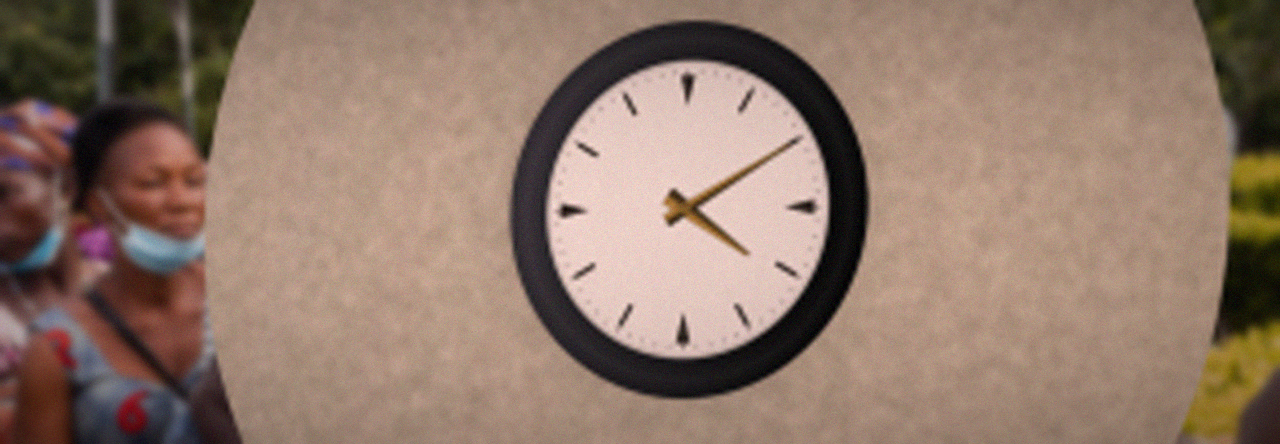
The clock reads 4,10
